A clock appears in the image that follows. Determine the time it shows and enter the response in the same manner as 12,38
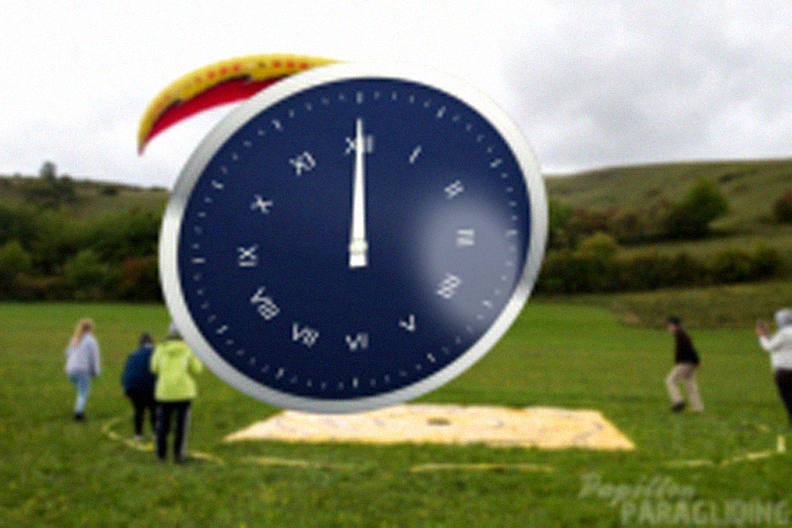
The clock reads 12,00
